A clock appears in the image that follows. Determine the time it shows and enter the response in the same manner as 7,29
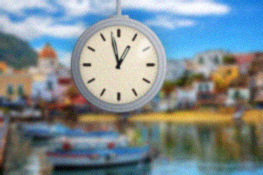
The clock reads 12,58
